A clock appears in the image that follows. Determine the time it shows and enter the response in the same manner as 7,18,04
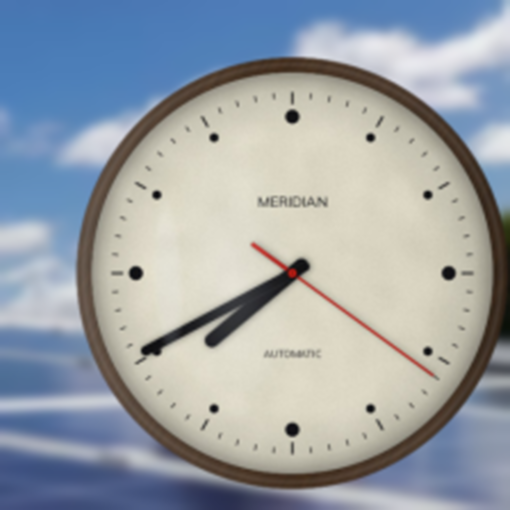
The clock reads 7,40,21
